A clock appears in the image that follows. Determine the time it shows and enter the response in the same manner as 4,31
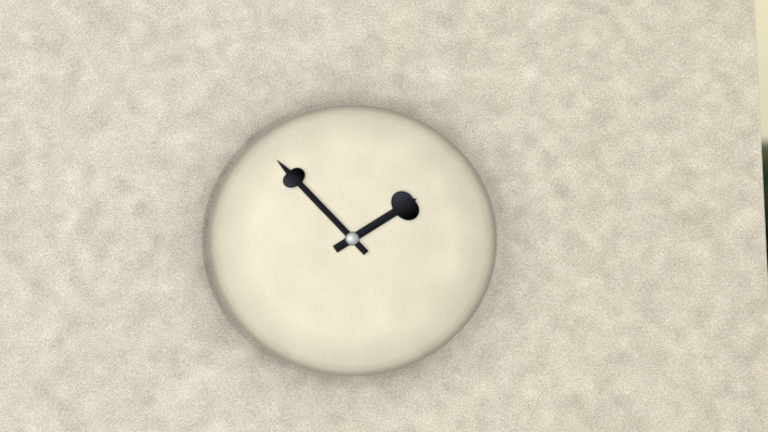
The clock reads 1,53
